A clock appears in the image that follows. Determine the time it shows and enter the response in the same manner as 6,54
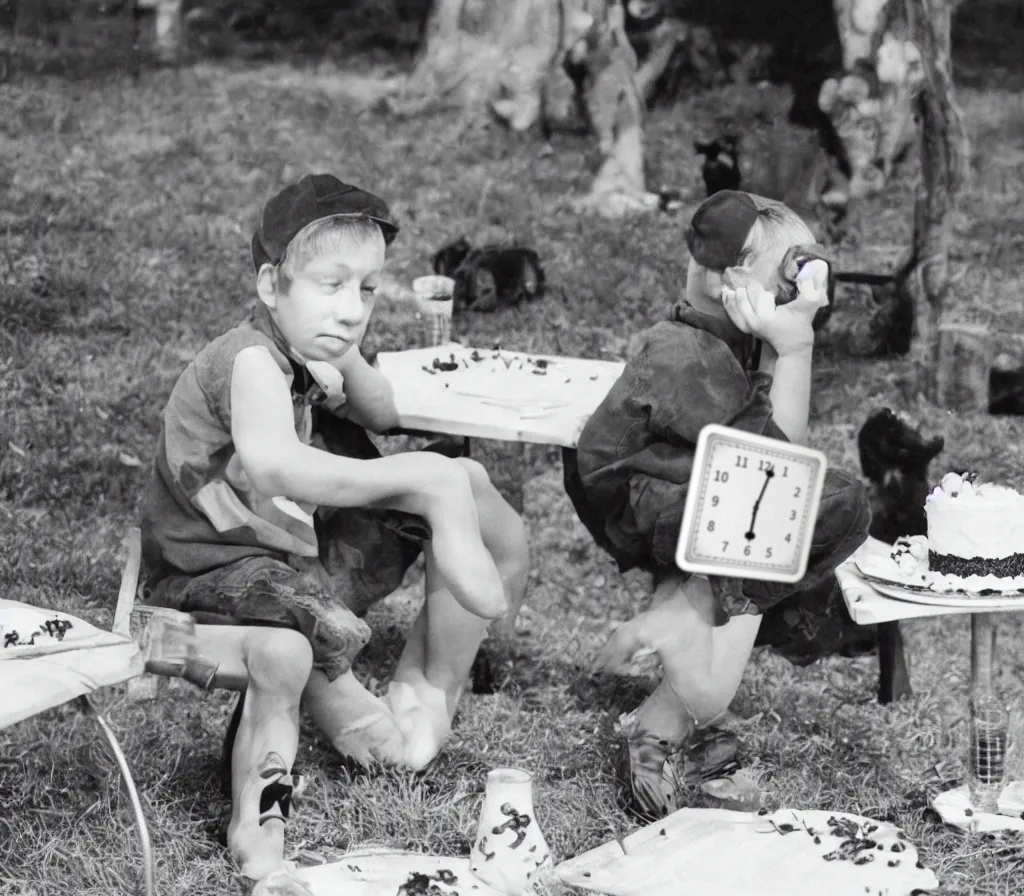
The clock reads 6,02
